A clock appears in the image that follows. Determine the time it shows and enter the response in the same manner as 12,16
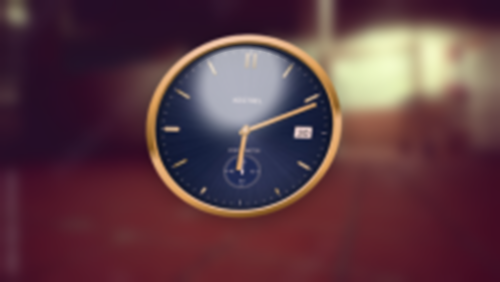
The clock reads 6,11
